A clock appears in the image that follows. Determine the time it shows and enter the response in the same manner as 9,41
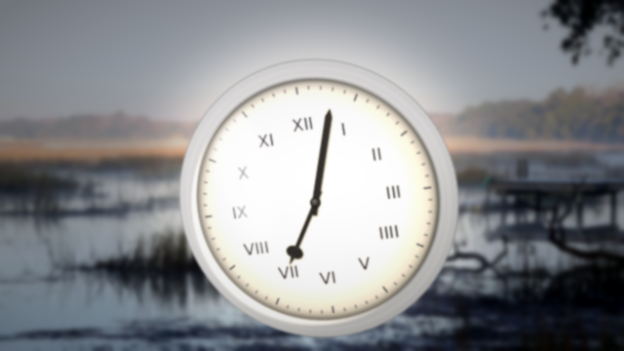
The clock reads 7,03
